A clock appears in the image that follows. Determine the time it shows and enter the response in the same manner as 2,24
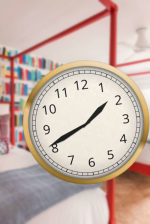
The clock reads 1,41
